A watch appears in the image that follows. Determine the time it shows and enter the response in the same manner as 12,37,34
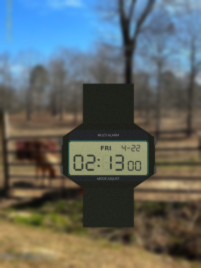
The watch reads 2,13,00
